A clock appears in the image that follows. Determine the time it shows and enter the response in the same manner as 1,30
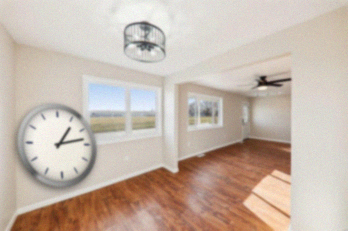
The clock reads 1,13
